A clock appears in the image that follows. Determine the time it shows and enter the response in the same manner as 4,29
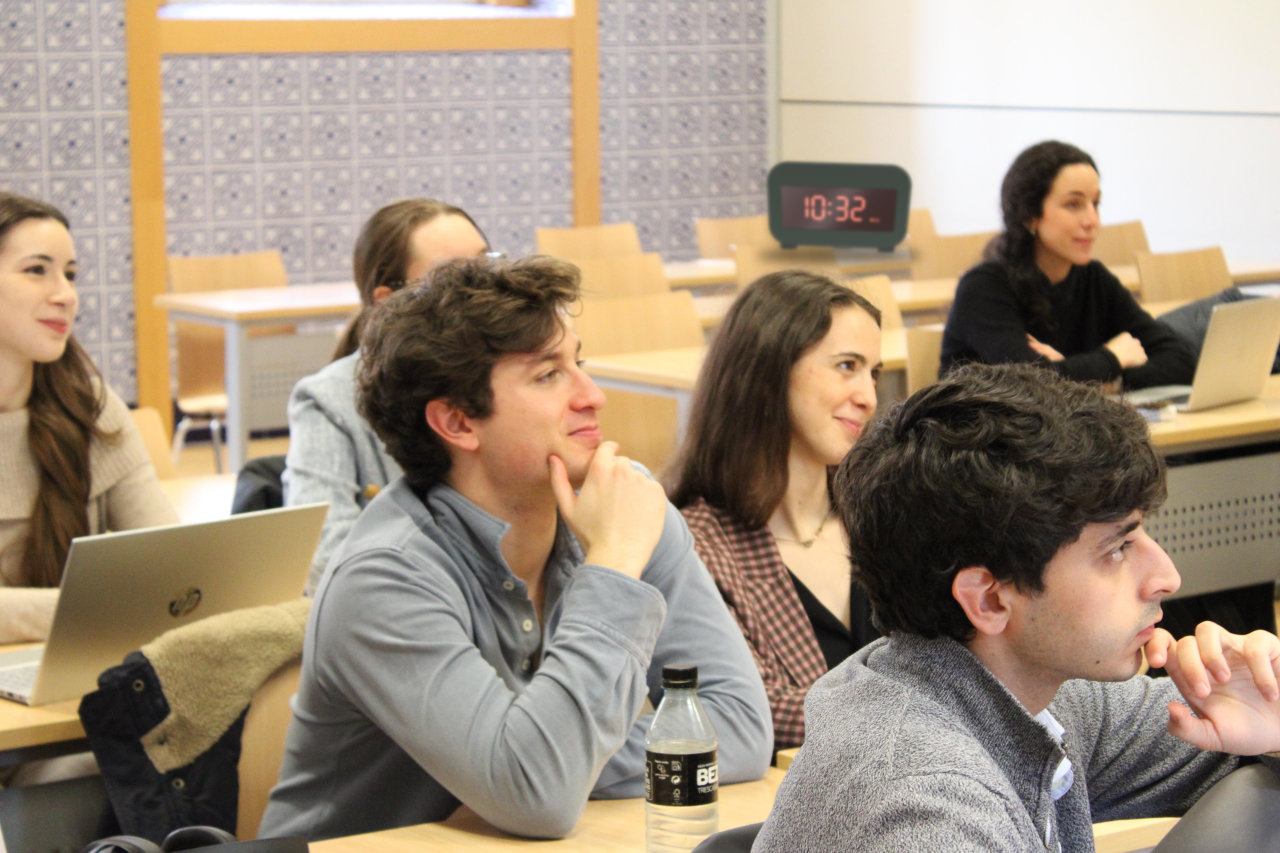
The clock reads 10,32
